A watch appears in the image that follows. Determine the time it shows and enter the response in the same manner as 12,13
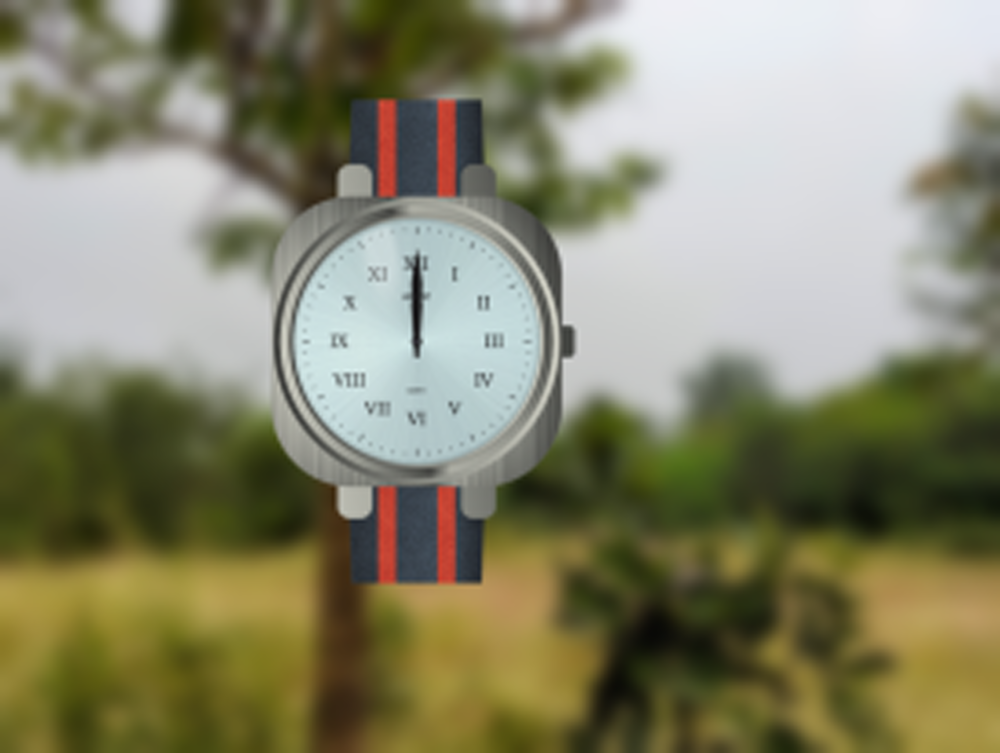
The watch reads 12,00
